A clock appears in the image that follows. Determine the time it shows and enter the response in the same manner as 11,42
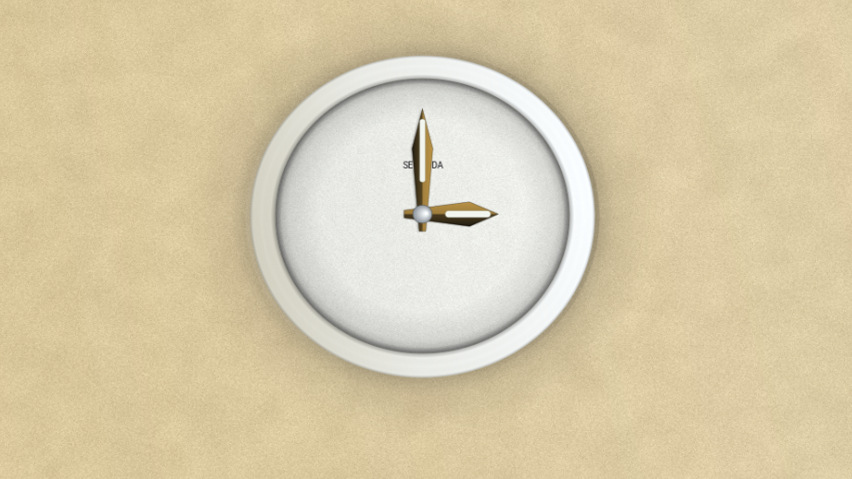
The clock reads 3,00
